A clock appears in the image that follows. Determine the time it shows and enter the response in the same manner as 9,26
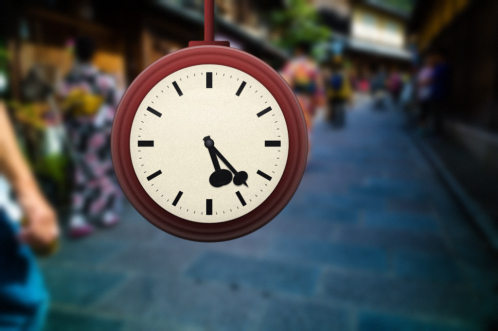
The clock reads 5,23
